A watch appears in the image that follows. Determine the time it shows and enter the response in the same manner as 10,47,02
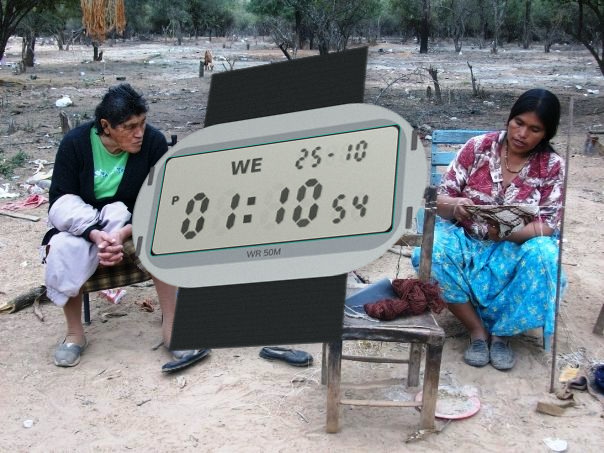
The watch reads 1,10,54
